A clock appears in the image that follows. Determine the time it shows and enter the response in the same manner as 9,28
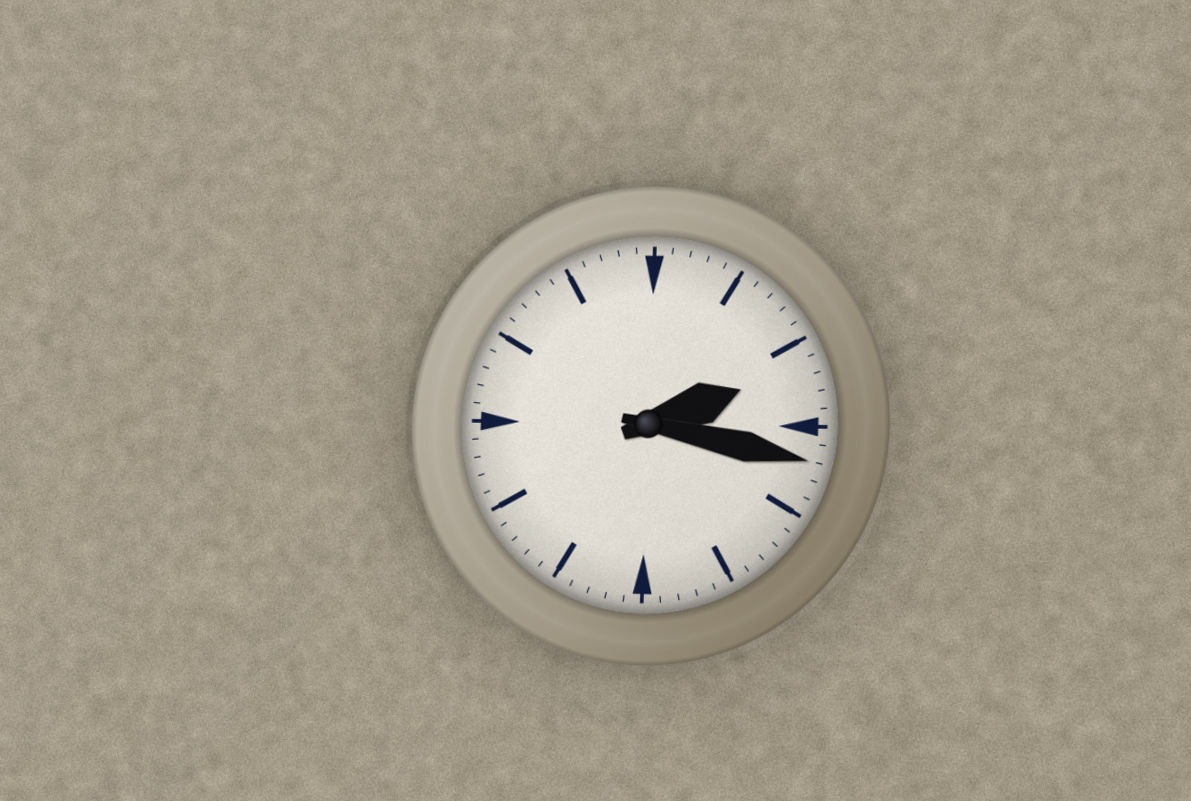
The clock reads 2,17
